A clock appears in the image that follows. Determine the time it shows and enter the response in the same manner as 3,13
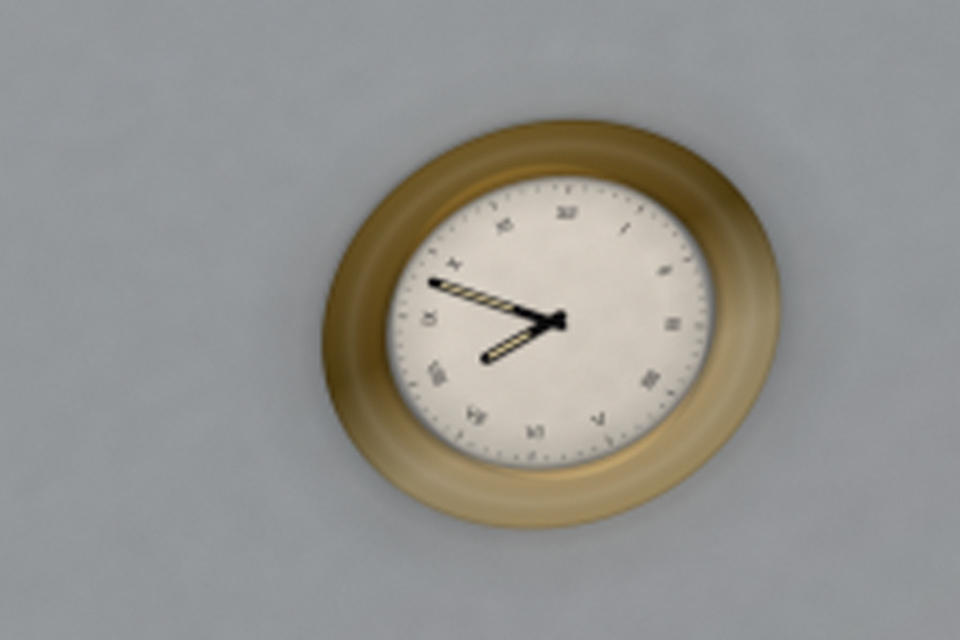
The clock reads 7,48
